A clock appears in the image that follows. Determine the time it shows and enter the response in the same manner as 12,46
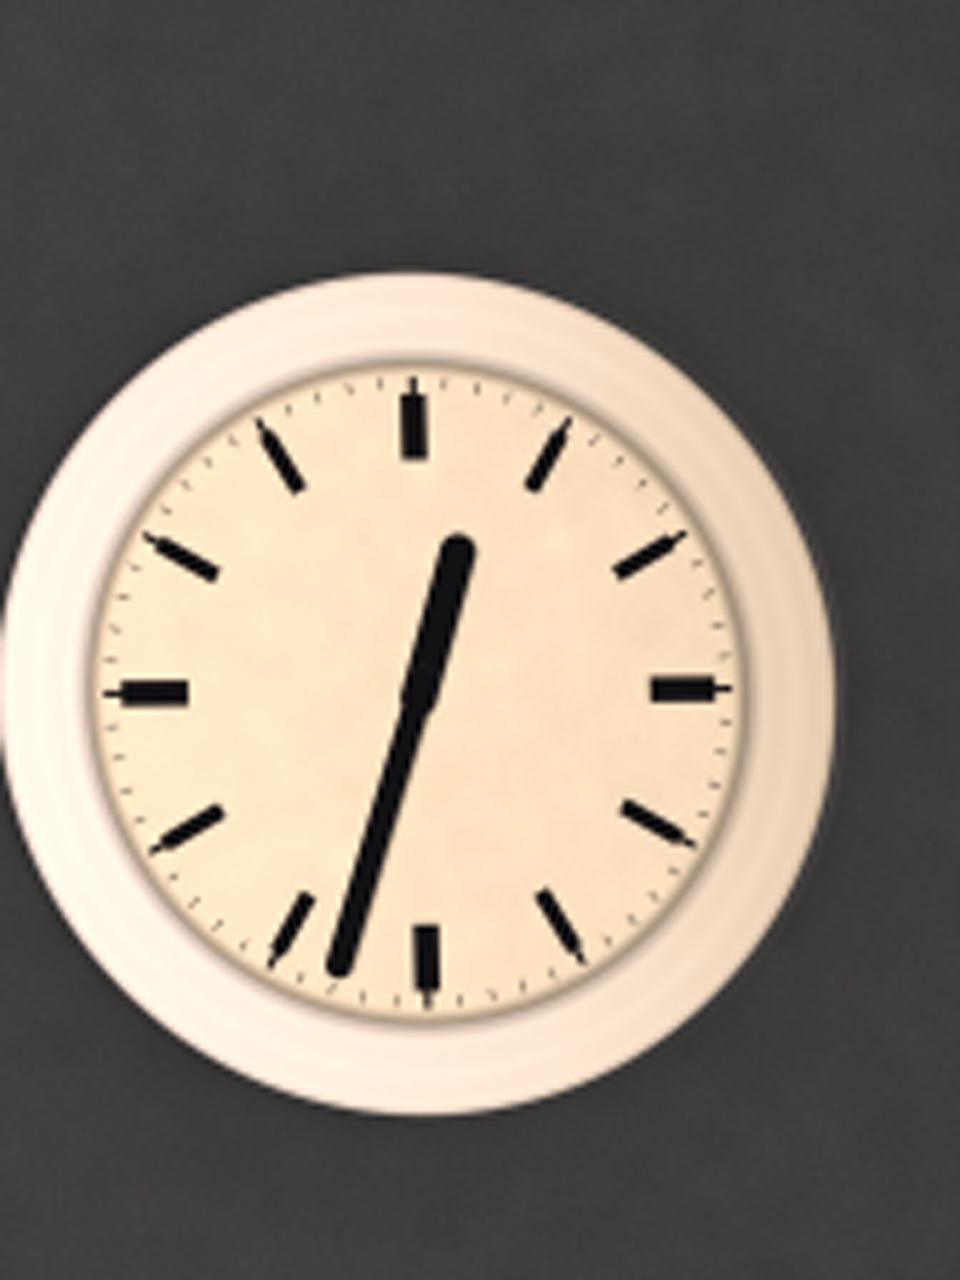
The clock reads 12,33
